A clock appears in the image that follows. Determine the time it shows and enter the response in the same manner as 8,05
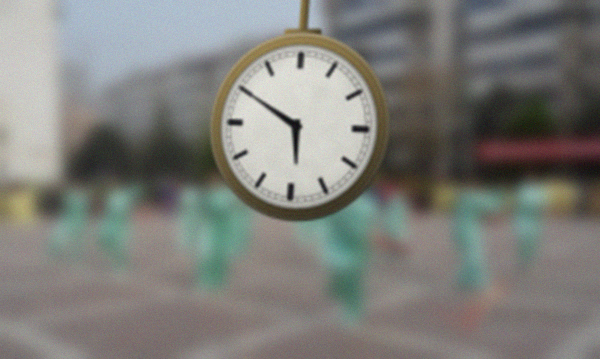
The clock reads 5,50
